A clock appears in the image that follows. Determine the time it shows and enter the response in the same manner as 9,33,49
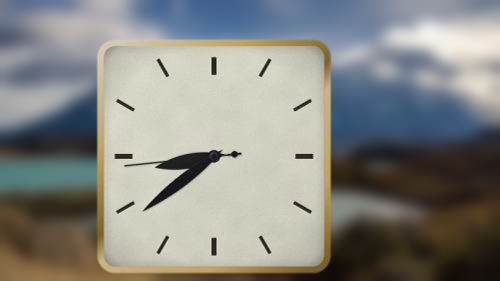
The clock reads 8,38,44
